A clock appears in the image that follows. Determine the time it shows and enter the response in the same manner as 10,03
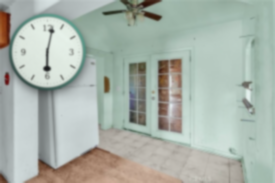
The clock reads 6,02
